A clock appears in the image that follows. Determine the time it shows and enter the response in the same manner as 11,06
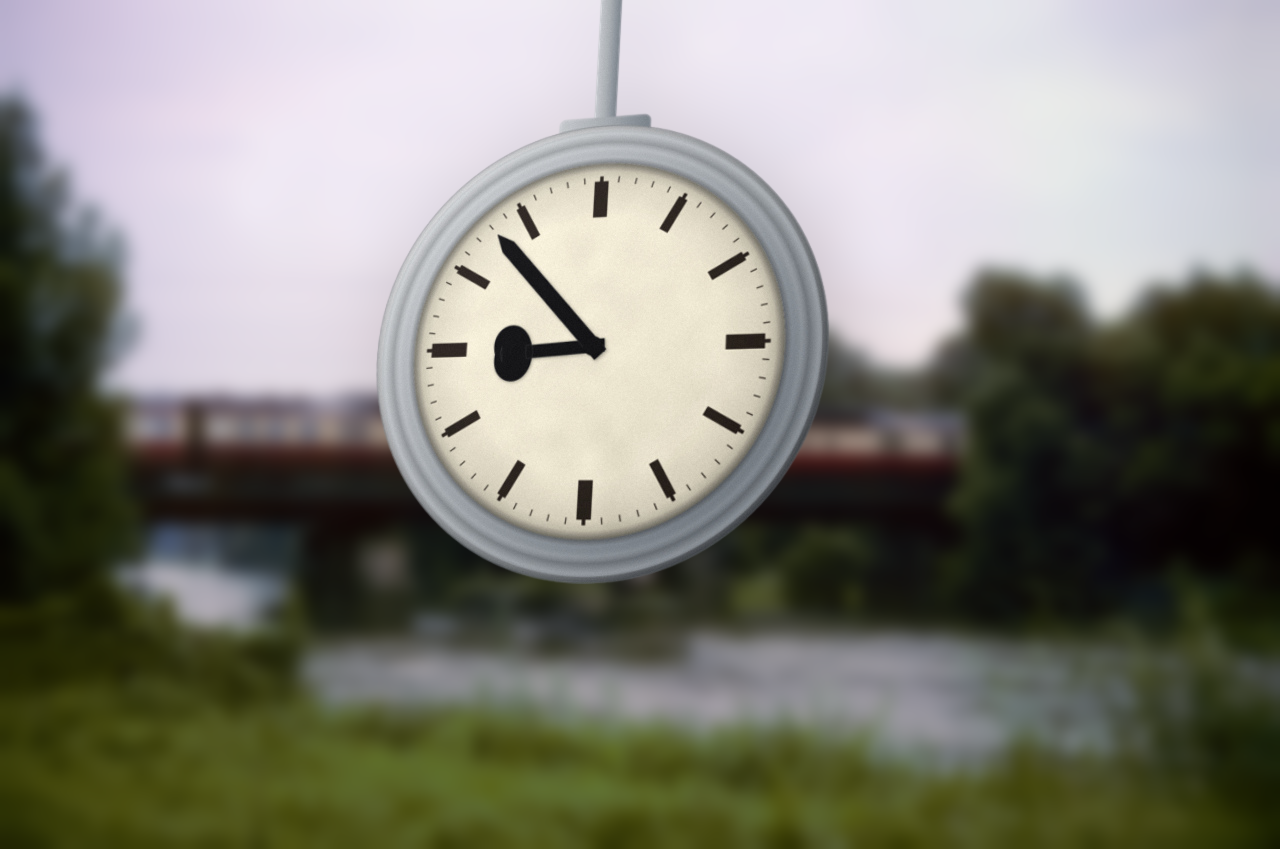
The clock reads 8,53
